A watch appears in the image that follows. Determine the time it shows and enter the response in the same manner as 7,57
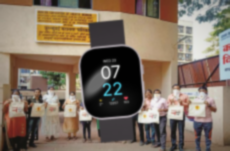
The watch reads 7,22
